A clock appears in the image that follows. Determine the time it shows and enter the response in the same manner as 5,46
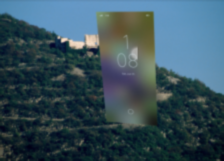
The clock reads 1,08
